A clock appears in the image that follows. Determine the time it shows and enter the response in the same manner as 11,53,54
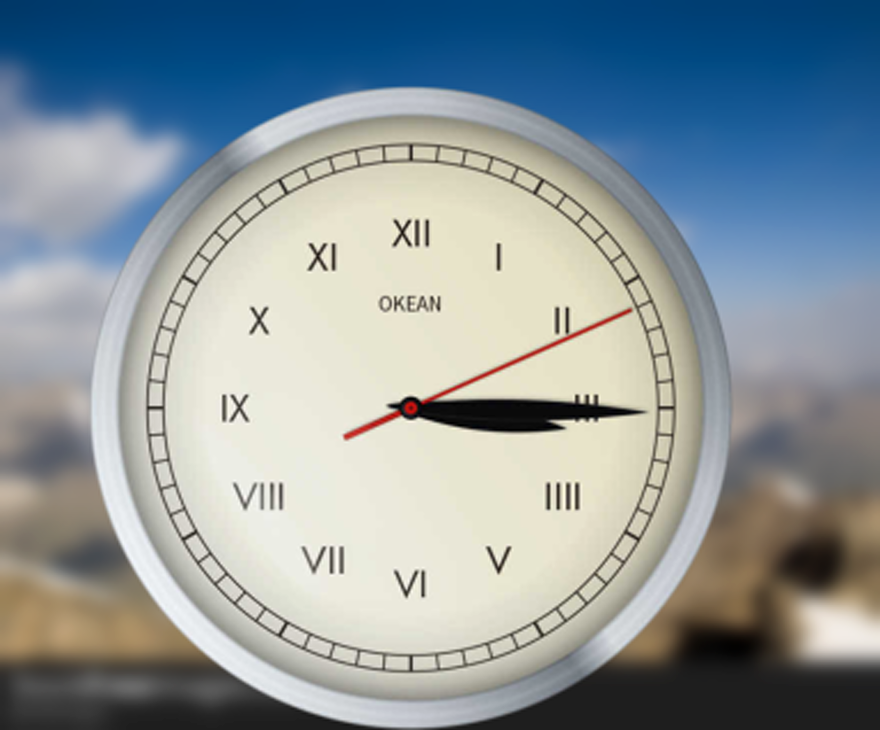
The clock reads 3,15,11
